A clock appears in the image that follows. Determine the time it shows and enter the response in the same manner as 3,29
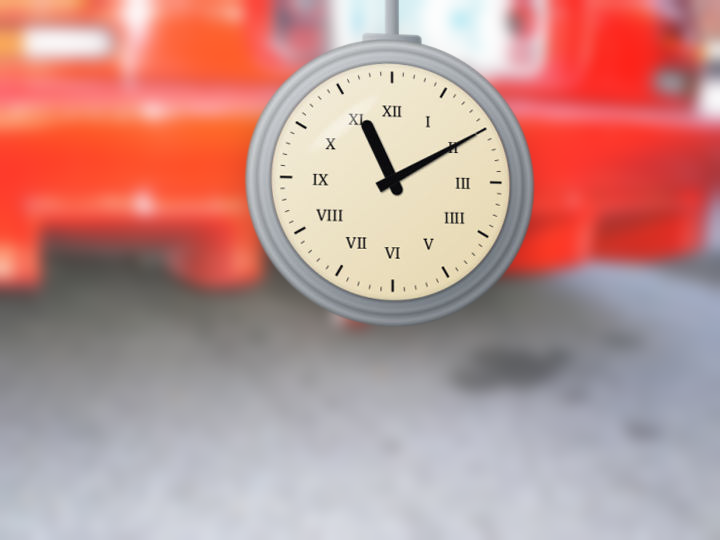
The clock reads 11,10
